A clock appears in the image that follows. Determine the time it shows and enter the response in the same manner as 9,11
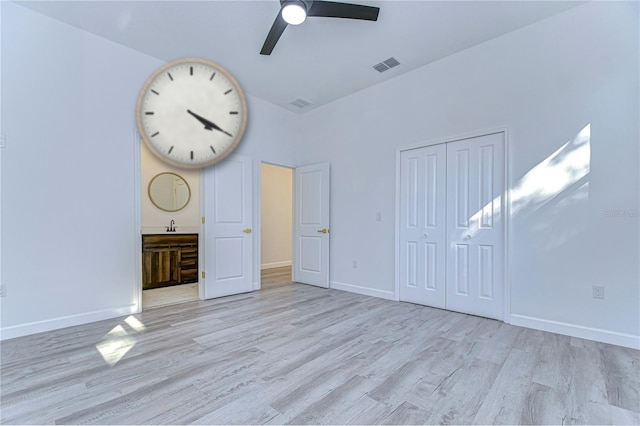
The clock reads 4,20
